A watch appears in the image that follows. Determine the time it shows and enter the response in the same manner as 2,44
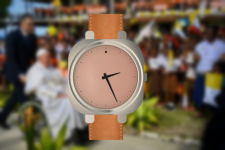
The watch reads 2,26
